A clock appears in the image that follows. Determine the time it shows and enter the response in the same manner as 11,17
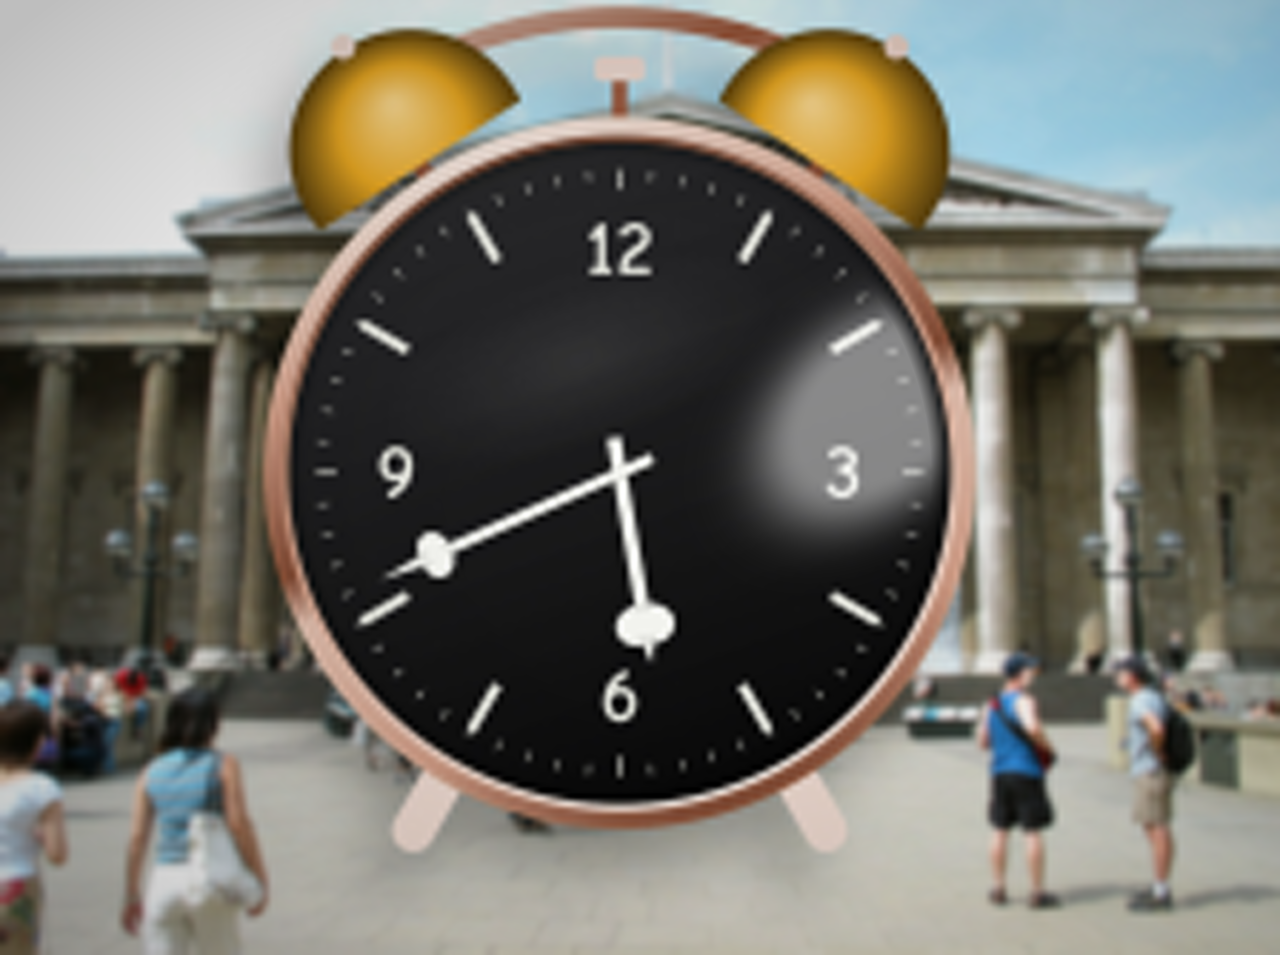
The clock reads 5,41
